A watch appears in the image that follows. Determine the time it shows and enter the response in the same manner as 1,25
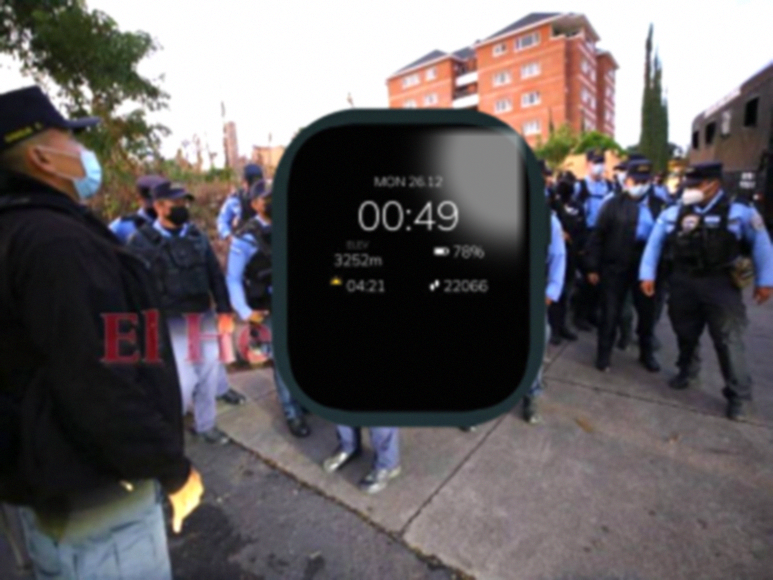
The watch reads 0,49
